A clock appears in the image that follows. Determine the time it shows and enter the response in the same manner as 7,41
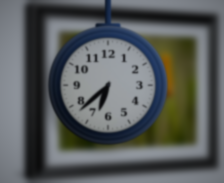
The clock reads 6,38
